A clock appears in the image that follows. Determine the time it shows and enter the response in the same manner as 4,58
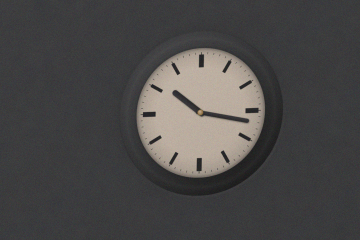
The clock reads 10,17
